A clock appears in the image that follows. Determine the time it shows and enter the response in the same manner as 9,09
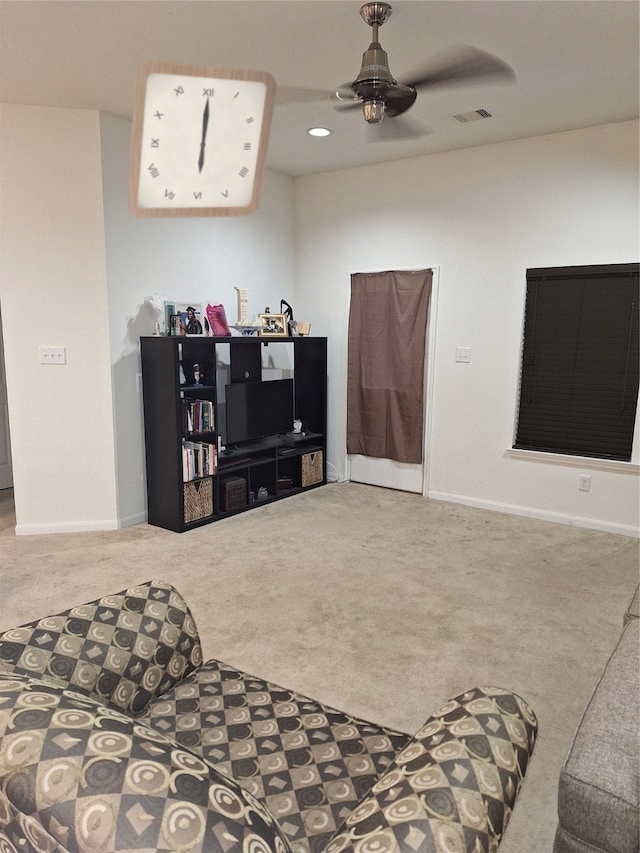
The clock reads 6,00
